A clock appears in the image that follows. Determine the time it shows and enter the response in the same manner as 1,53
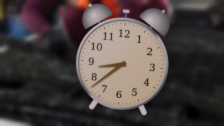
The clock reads 8,38
